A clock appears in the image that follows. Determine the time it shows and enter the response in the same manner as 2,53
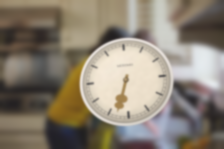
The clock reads 6,33
